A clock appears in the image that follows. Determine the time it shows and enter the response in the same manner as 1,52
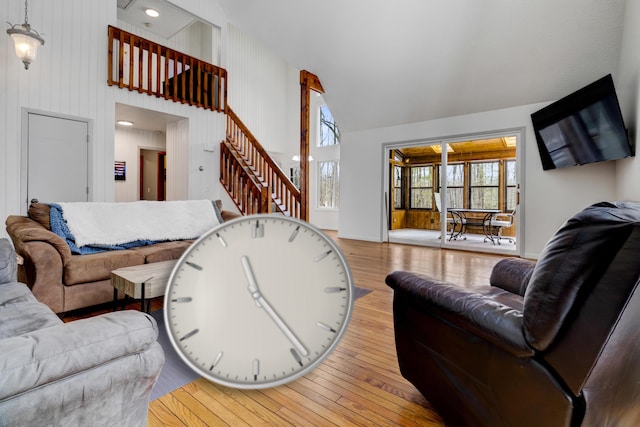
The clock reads 11,24
